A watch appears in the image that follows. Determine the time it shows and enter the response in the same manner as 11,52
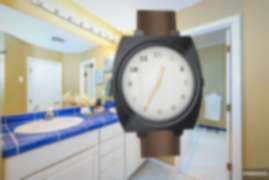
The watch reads 12,35
